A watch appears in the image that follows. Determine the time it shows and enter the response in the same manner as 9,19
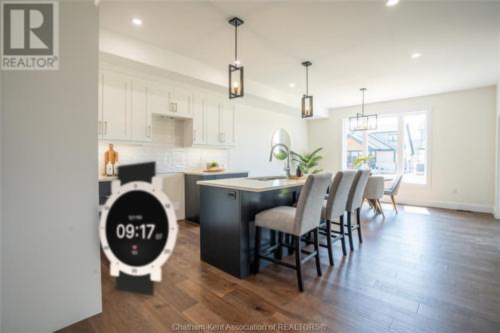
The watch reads 9,17
